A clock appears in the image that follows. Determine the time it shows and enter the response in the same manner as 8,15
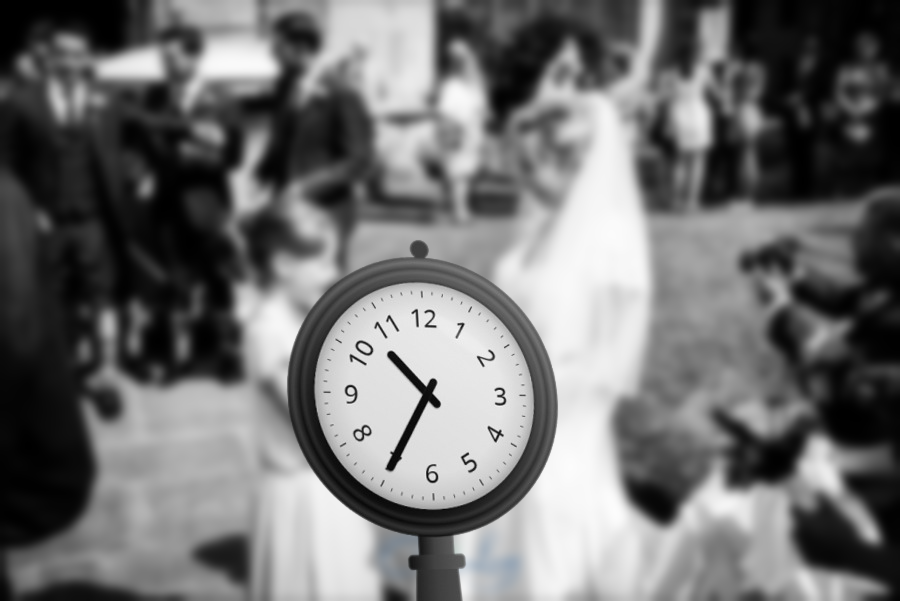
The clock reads 10,35
